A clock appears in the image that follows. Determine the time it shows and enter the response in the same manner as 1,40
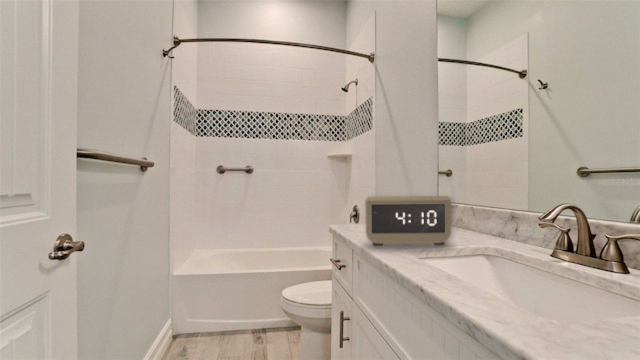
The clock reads 4,10
